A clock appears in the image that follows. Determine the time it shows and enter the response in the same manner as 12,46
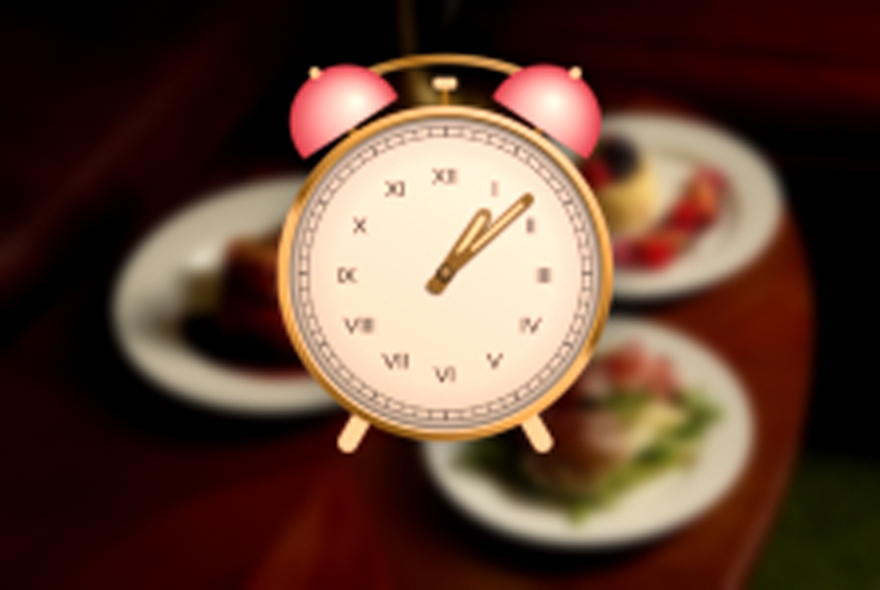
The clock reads 1,08
